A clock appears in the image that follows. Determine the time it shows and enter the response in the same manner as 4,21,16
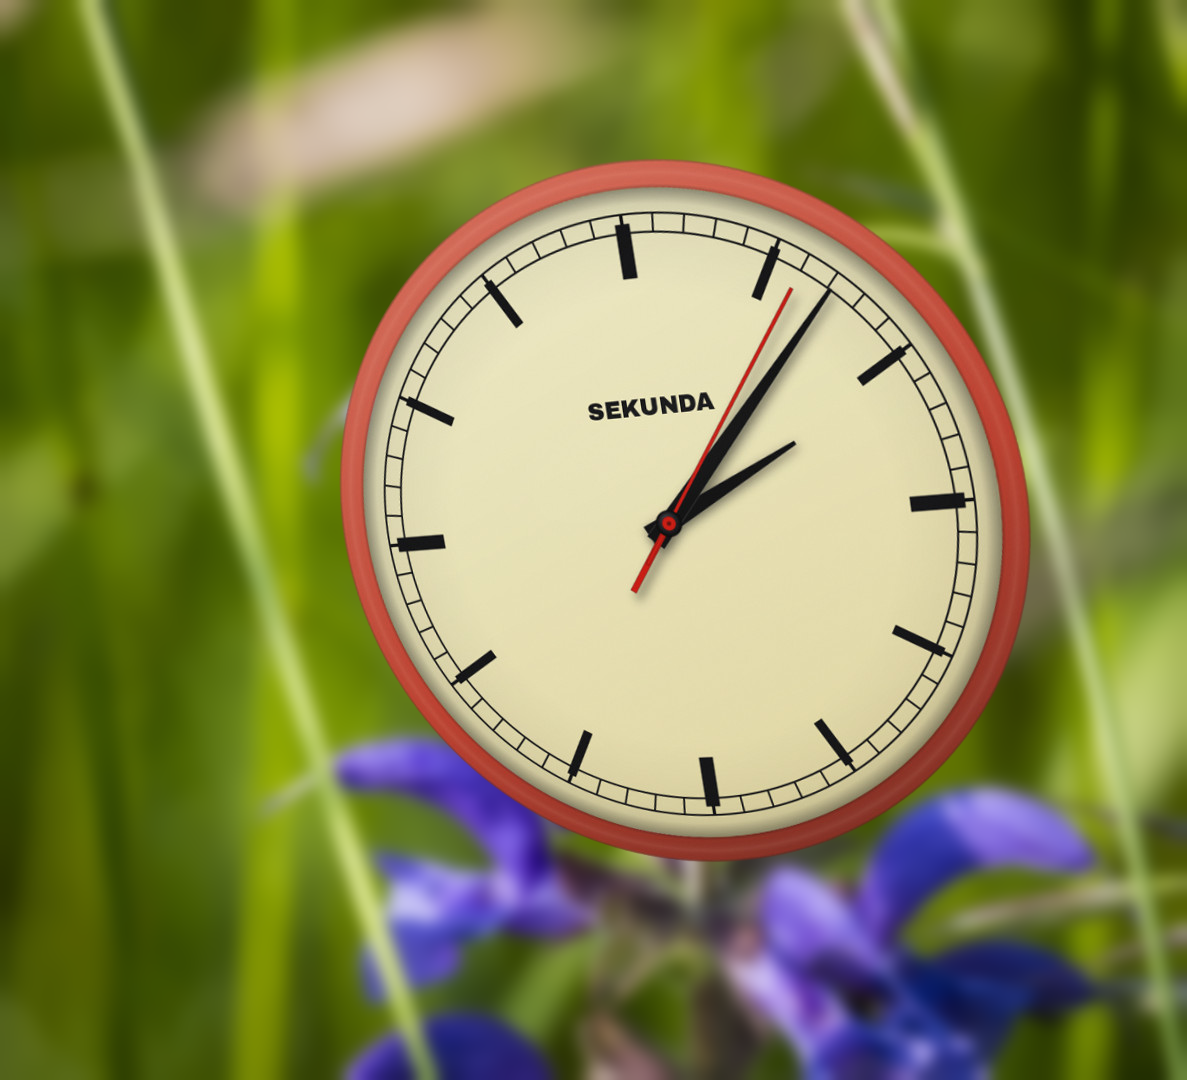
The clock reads 2,07,06
